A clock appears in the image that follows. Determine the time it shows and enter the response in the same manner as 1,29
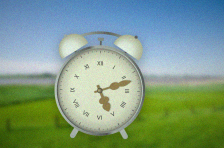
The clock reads 5,12
